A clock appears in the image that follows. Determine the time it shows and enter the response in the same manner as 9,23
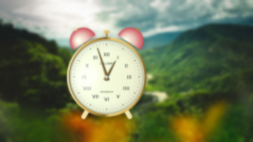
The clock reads 12,57
